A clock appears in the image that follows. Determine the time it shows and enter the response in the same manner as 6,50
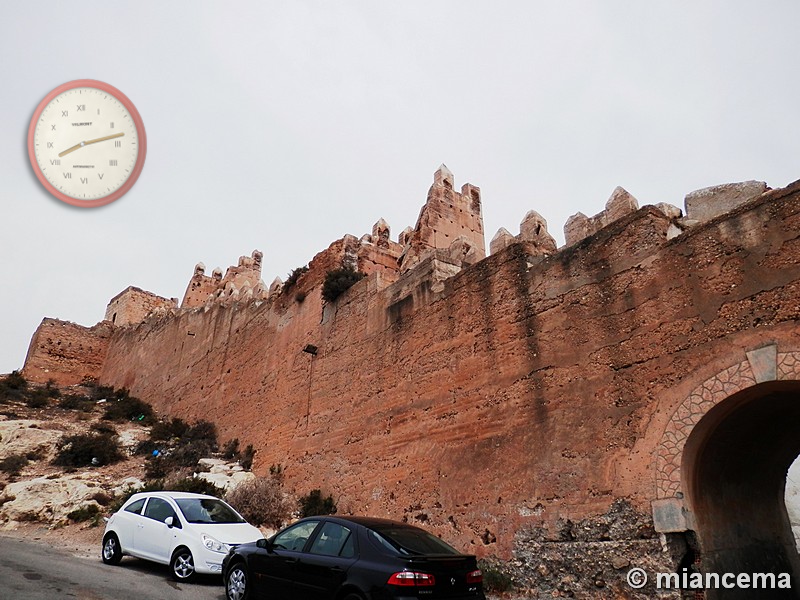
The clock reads 8,13
